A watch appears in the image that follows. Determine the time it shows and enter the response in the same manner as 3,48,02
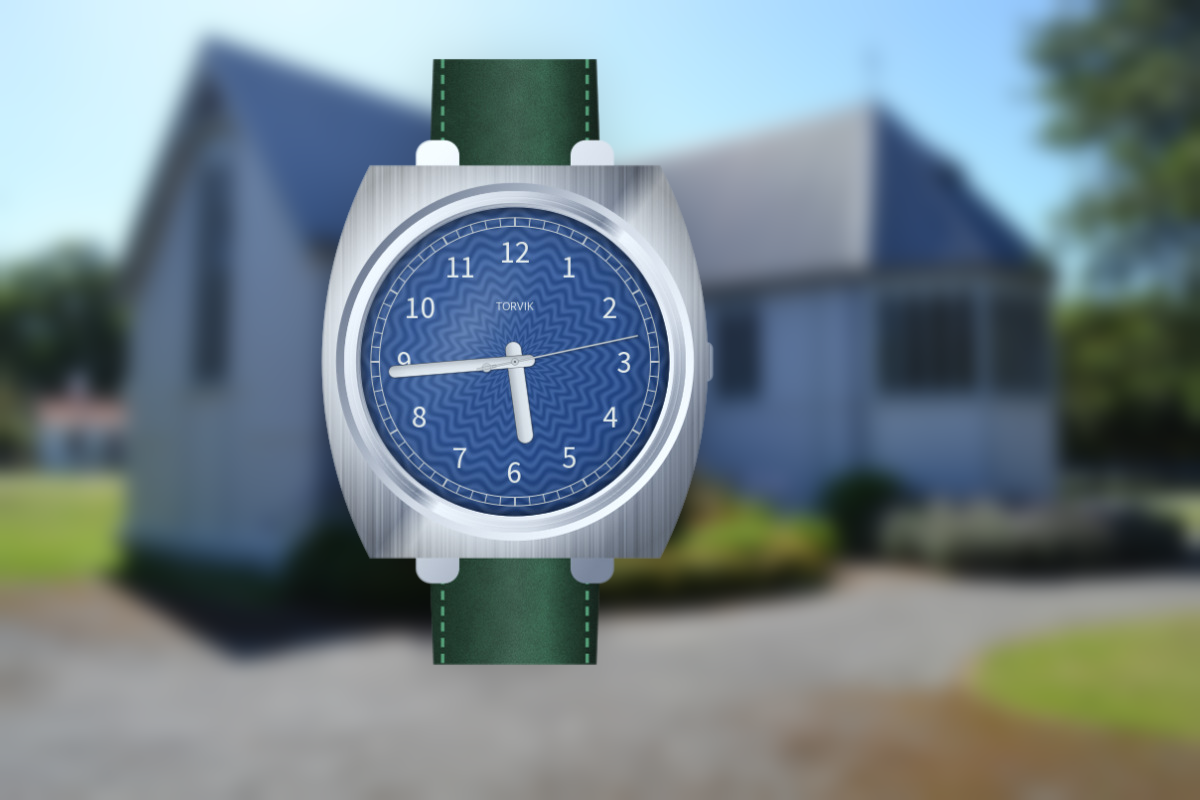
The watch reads 5,44,13
